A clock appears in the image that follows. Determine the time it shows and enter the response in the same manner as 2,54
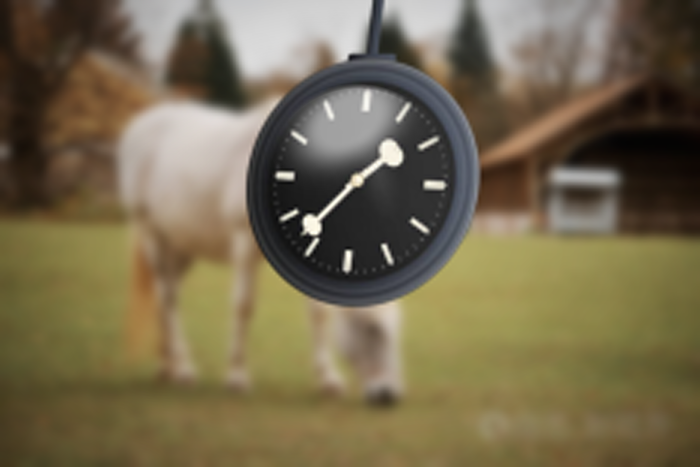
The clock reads 1,37
